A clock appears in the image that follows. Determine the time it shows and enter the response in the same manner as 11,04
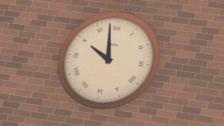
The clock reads 9,58
